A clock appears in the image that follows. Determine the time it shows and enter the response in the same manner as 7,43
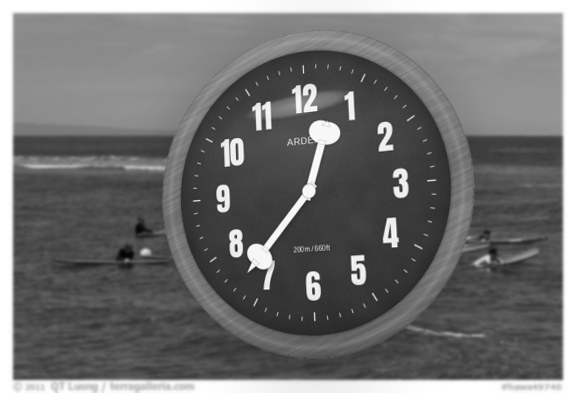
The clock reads 12,37
